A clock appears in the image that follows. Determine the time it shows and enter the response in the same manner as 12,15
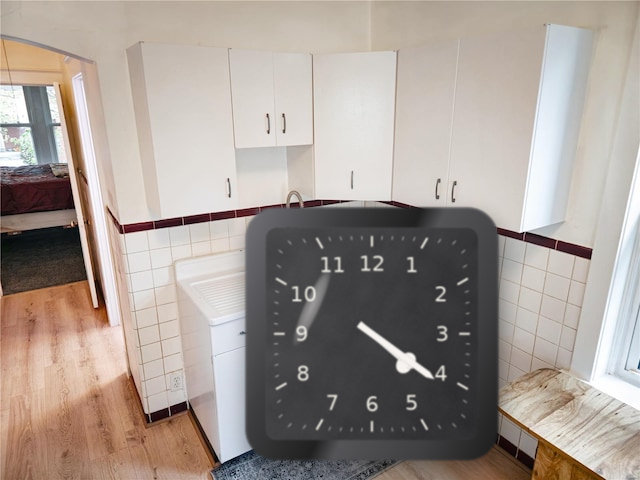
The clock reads 4,21
